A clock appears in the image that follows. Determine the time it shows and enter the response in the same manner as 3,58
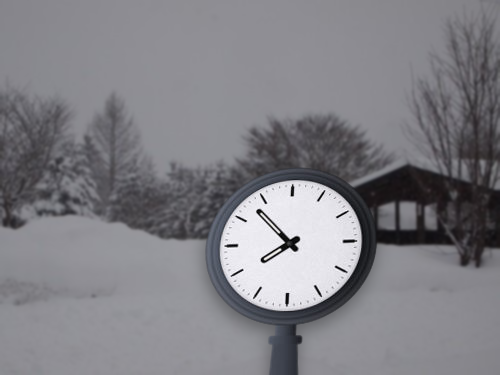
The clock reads 7,53
